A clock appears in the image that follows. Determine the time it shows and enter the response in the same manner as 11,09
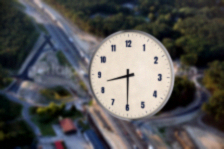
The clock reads 8,30
